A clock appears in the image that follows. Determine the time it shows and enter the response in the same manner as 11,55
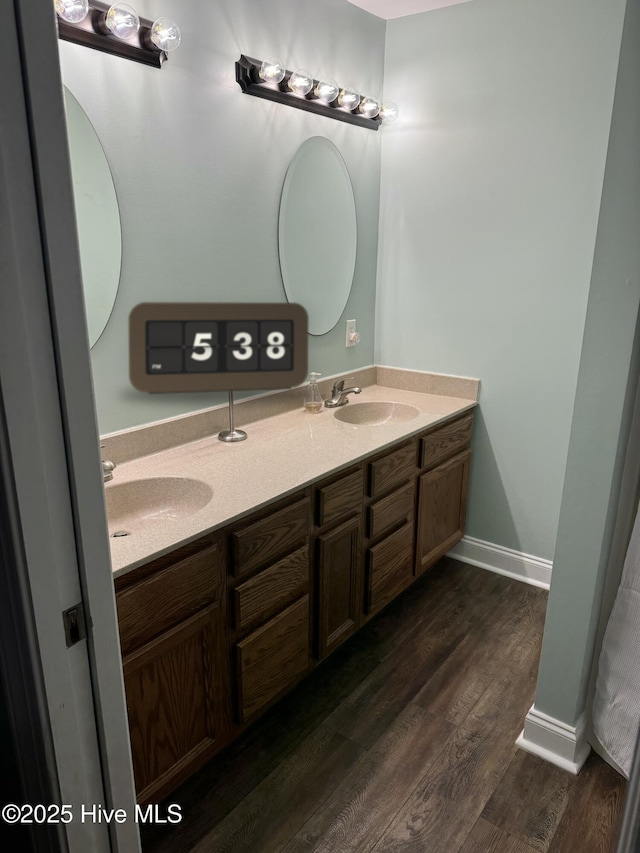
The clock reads 5,38
